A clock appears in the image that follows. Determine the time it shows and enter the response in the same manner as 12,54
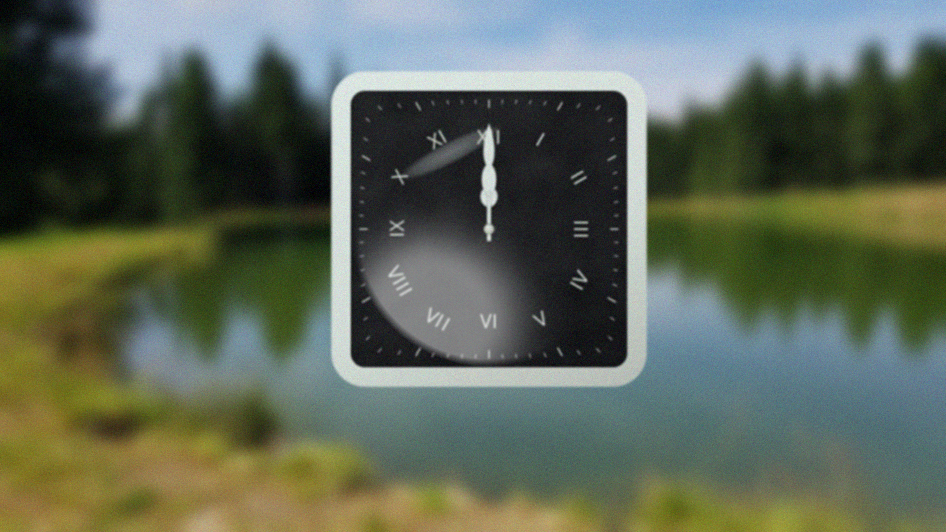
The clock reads 12,00
